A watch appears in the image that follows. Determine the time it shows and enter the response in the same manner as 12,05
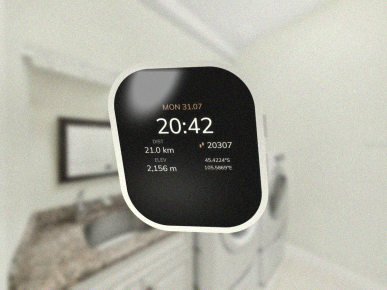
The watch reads 20,42
